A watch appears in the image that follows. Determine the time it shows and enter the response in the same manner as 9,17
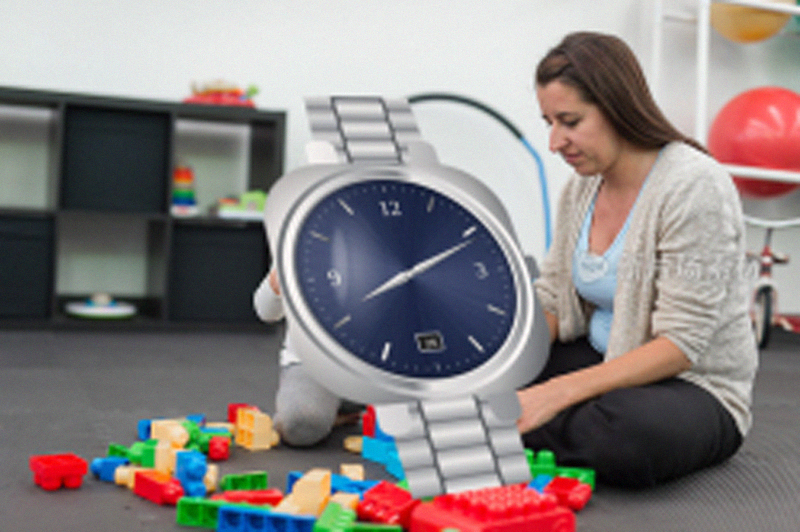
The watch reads 8,11
